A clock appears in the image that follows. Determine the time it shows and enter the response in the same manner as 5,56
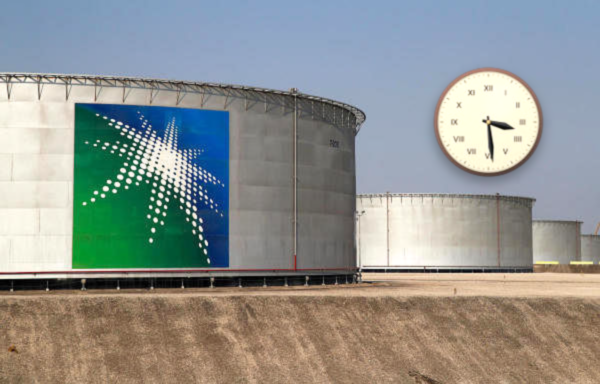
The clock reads 3,29
